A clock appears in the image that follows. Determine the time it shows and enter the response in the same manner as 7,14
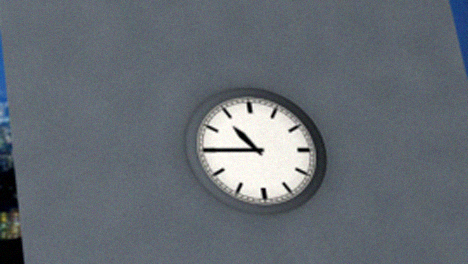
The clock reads 10,45
